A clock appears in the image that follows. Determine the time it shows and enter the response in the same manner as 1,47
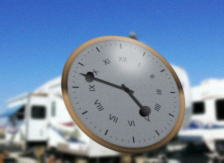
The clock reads 4,48
